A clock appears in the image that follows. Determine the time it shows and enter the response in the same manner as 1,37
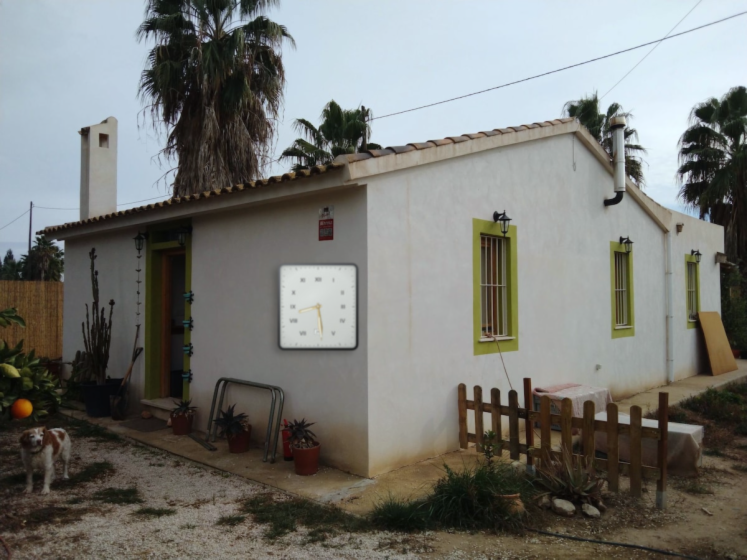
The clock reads 8,29
